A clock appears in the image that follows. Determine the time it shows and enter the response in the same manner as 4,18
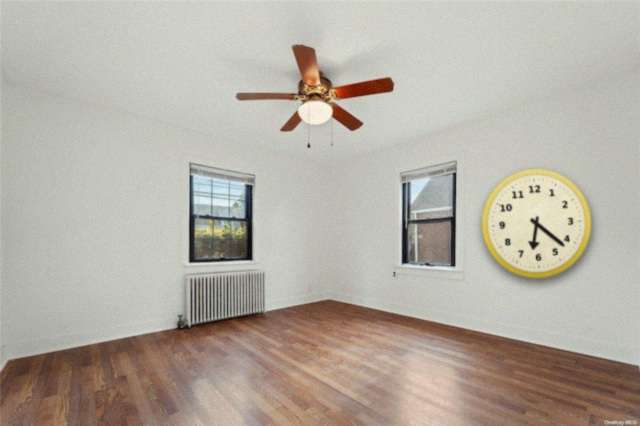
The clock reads 6,22
